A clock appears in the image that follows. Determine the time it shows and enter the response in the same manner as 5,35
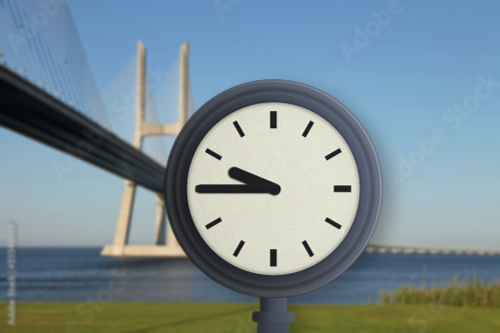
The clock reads 9,45
